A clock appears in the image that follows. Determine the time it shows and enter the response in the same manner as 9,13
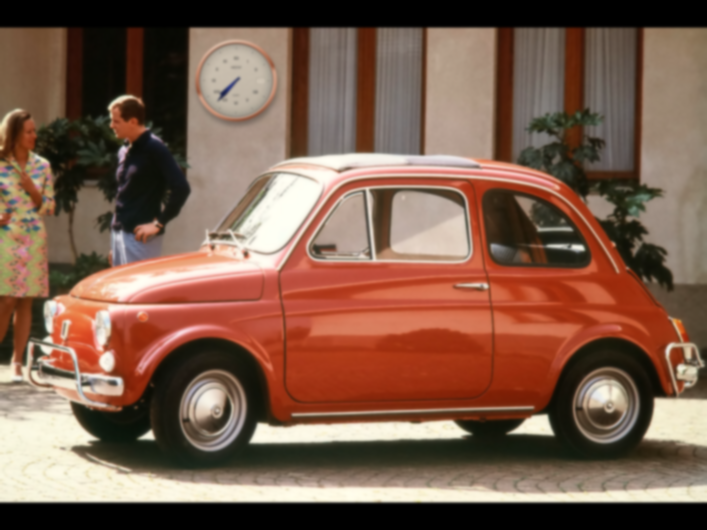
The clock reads 7,37
